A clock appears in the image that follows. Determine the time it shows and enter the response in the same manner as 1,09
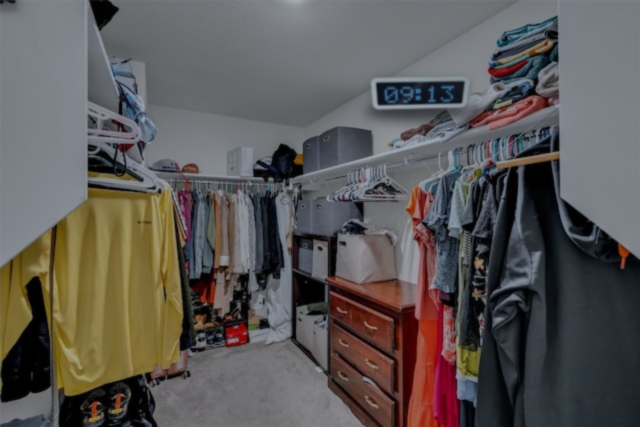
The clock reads 9,13
